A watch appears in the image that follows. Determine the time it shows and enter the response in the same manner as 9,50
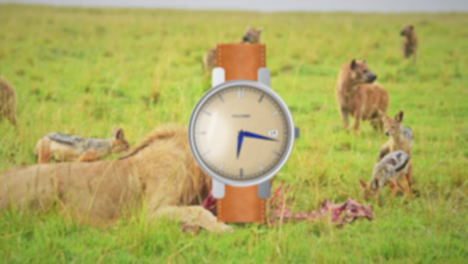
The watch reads 6,17
